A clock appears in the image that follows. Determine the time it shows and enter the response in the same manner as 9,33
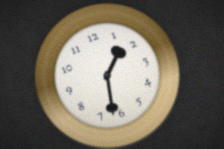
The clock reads 1,32
